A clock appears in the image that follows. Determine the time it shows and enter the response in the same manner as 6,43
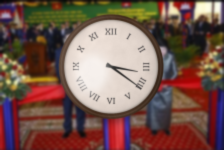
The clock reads 3,21
